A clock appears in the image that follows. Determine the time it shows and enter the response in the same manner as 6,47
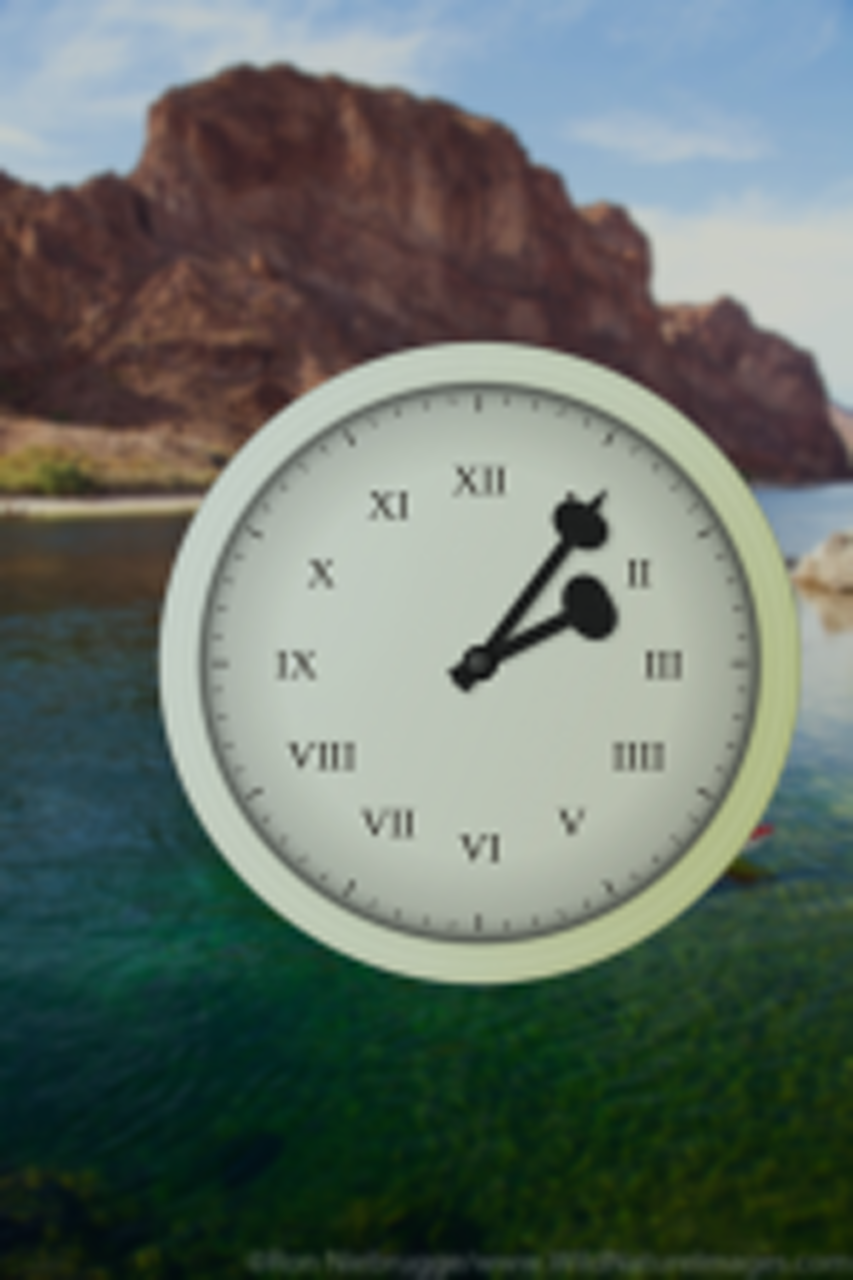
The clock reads 2,06
